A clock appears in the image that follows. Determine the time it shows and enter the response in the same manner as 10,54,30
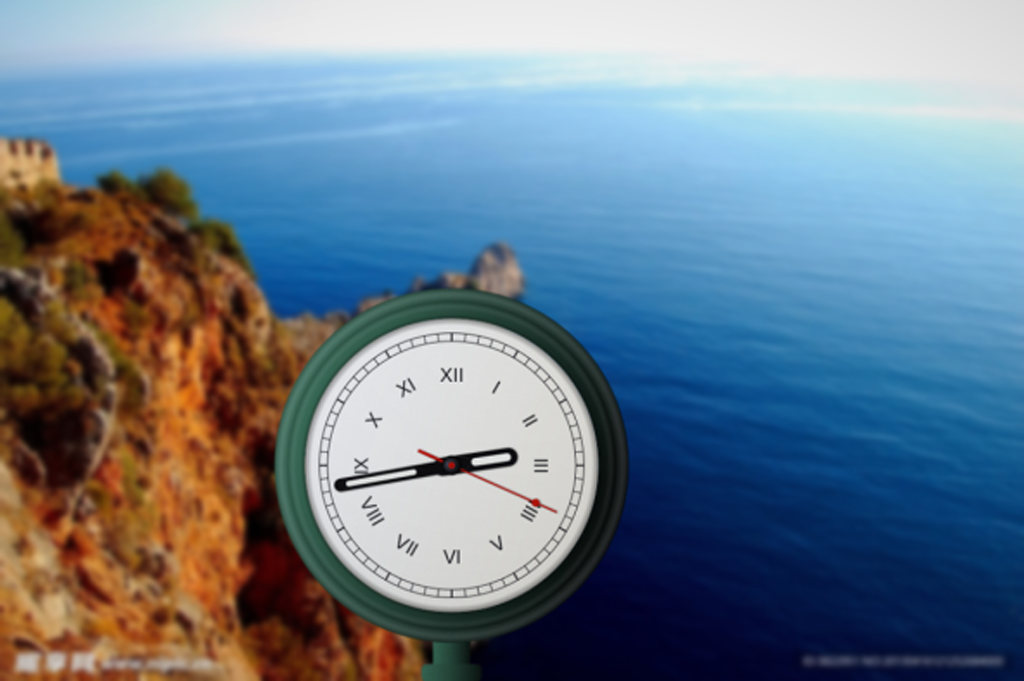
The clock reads 2,43,19
